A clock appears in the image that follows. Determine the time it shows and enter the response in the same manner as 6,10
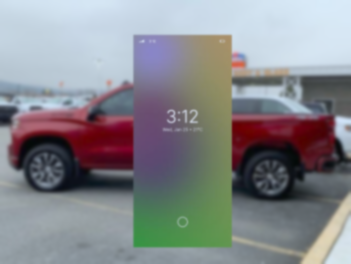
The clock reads 3,12
